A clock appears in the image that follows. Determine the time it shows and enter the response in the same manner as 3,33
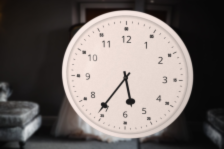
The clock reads 5,36
